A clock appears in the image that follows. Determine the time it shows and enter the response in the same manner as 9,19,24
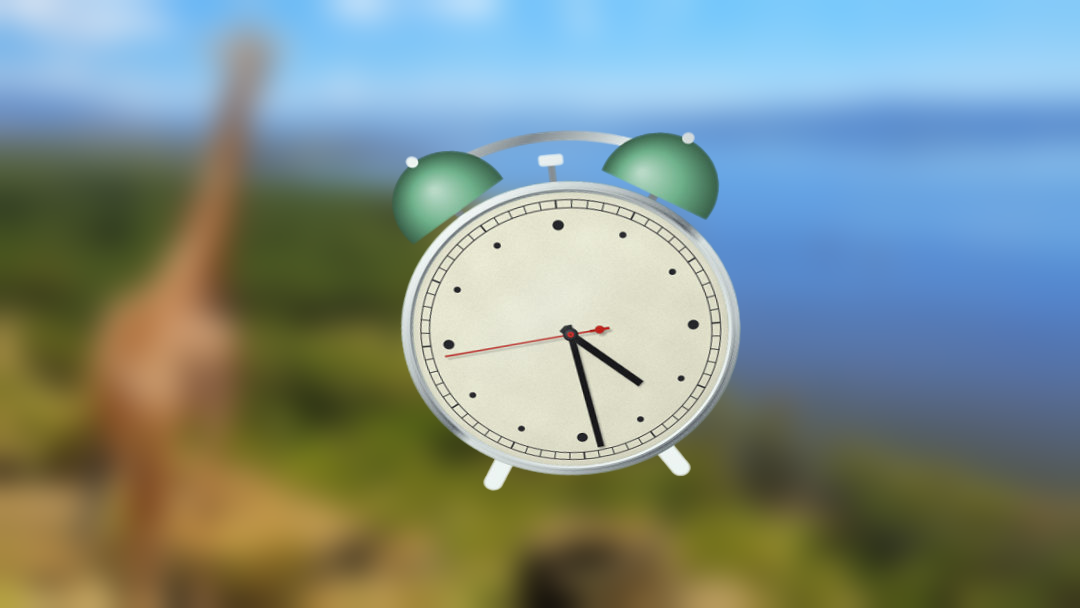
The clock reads 4,28,44
